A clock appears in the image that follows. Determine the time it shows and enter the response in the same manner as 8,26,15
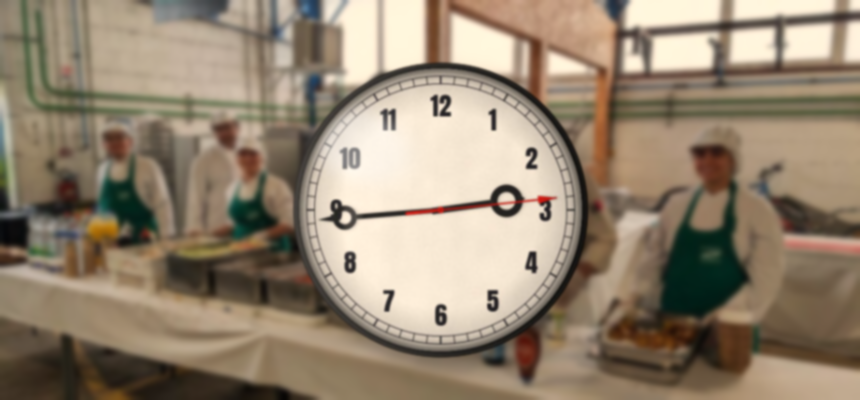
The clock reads 2,44,14
